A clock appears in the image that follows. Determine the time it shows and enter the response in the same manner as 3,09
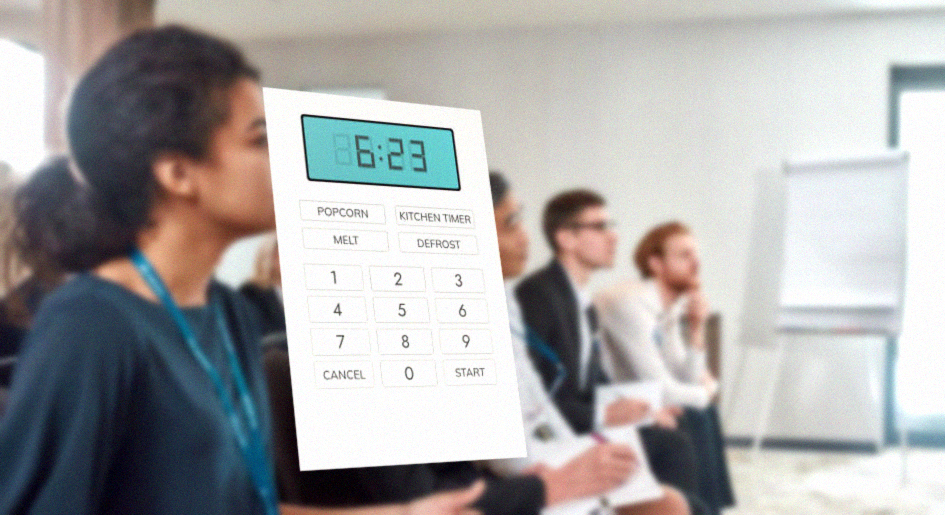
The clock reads 6,23
